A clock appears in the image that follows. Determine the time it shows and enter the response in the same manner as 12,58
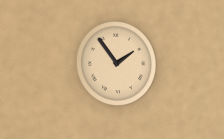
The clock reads 1,54
